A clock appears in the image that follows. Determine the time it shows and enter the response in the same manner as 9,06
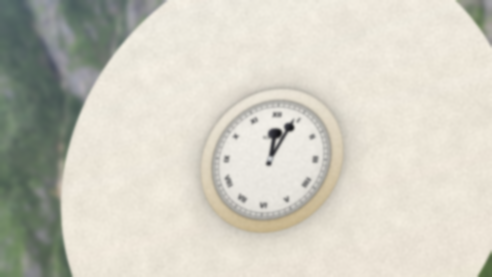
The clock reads 12,04
